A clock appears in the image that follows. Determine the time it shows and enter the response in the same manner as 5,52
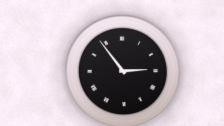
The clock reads 2,54
